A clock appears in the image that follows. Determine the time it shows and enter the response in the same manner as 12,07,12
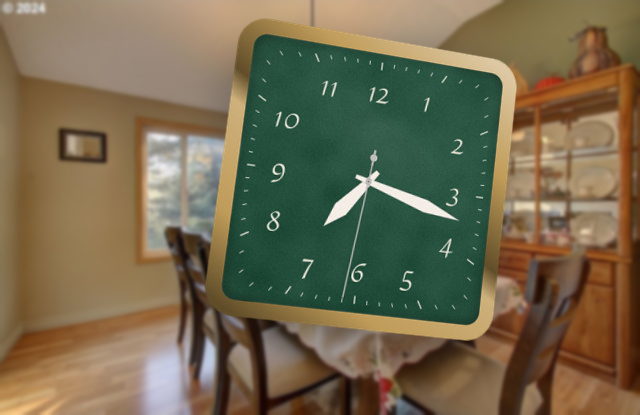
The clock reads 7,17,31
